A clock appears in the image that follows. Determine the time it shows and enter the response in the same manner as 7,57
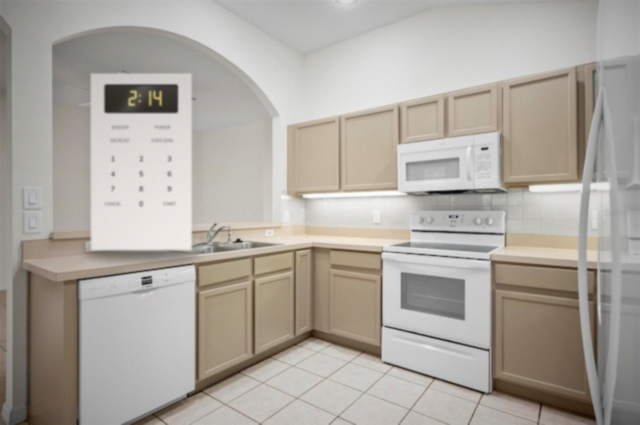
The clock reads 2,14
